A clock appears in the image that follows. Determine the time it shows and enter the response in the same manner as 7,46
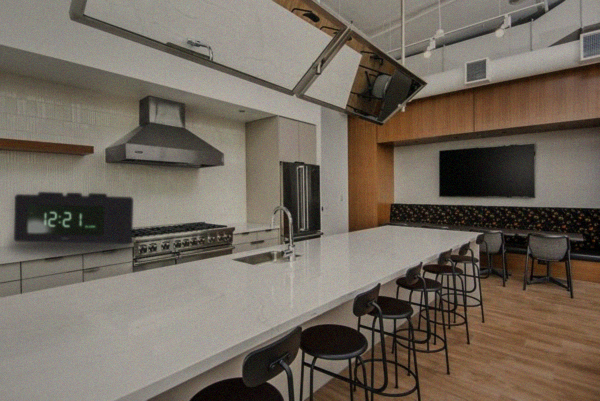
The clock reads 12,21
